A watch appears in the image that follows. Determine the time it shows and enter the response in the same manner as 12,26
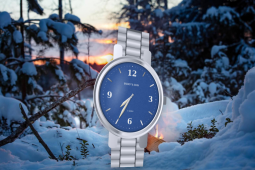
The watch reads 7,35
